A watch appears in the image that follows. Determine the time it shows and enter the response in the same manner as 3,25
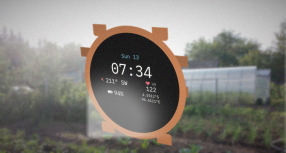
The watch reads 7,34
